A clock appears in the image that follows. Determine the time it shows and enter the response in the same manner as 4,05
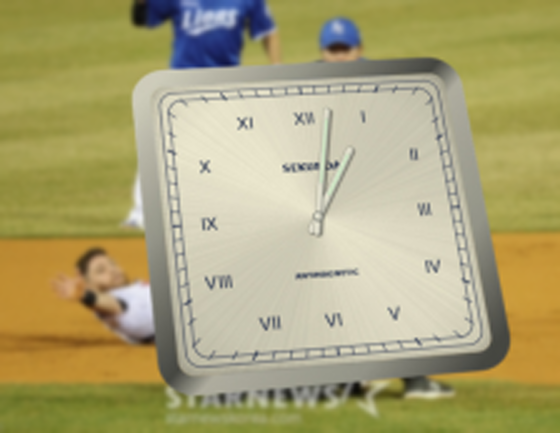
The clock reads 1,02
